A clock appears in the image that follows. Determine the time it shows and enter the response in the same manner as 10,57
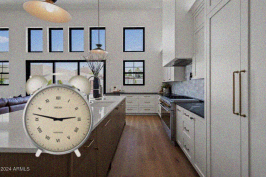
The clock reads 2,47
